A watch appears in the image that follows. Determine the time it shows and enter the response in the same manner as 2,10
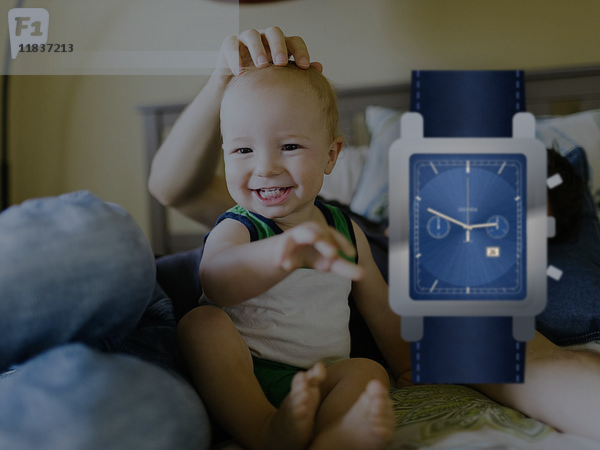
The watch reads 2,49
